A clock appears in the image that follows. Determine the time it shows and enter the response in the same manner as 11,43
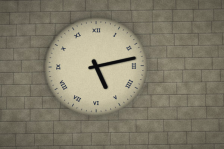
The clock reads 5,13
